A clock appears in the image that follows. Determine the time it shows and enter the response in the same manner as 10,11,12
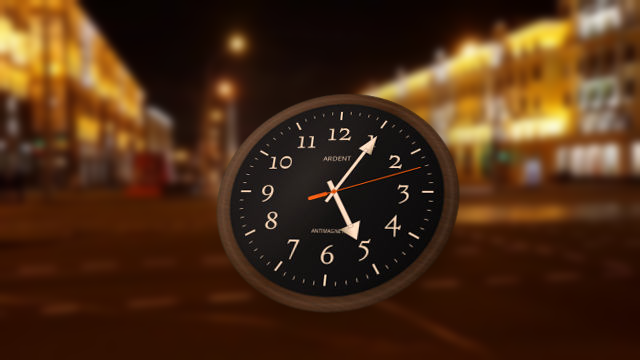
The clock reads 5,05,12
